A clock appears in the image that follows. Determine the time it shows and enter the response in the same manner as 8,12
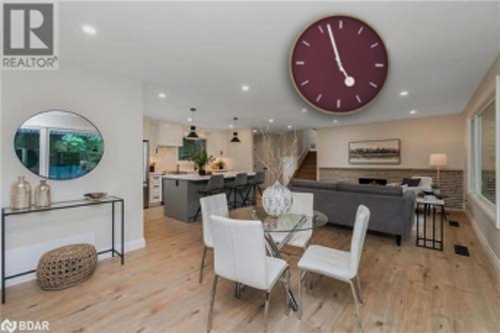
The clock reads 4,57
